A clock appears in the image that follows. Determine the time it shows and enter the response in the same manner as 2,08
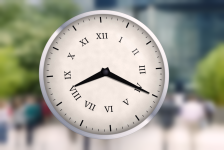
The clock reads 8,20
